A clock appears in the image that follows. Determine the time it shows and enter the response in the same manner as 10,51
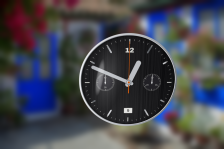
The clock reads 12,49
